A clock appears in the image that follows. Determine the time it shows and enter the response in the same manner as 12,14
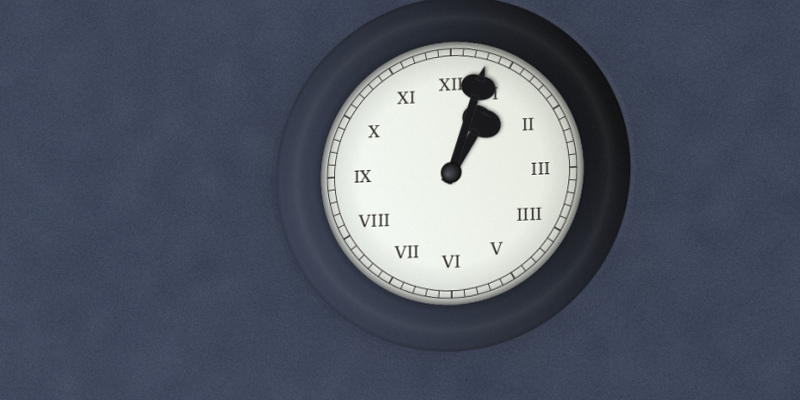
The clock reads 1,03
